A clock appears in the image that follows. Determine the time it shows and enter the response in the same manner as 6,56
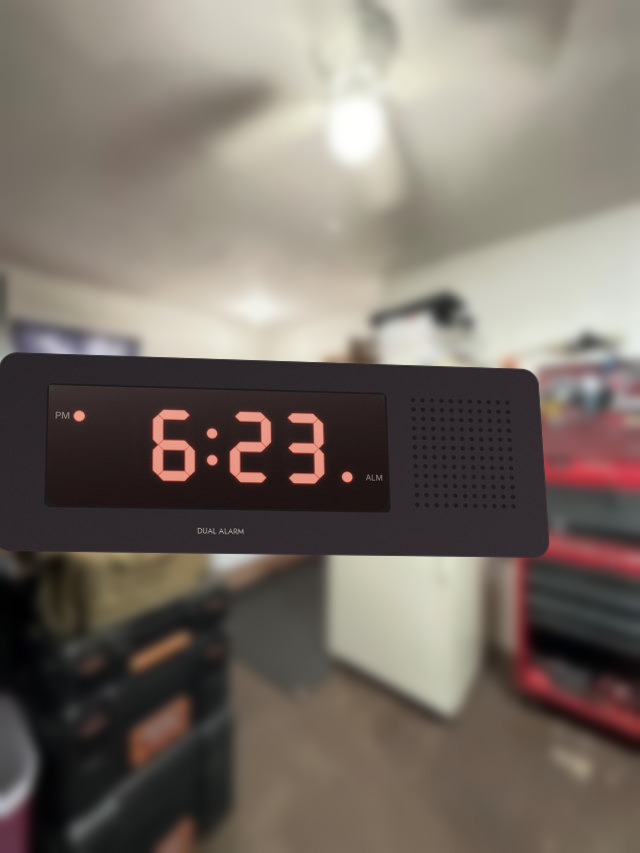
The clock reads 6,23
